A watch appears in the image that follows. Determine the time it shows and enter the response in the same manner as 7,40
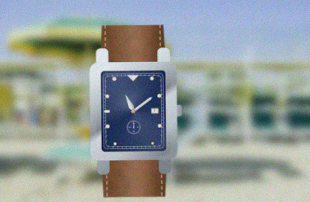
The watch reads 11,09
